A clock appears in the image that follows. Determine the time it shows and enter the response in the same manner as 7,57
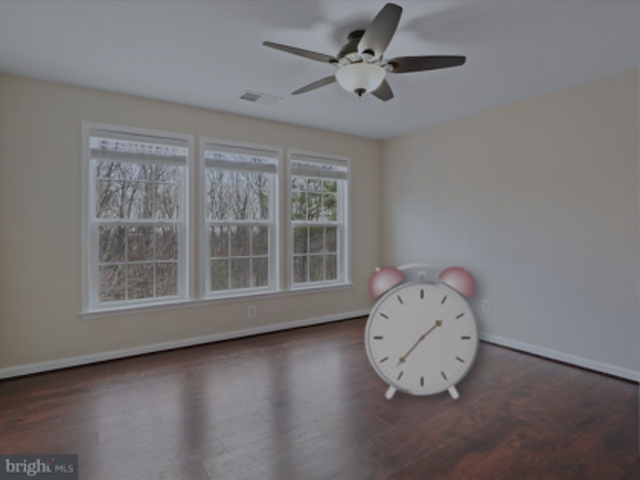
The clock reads 1,37
